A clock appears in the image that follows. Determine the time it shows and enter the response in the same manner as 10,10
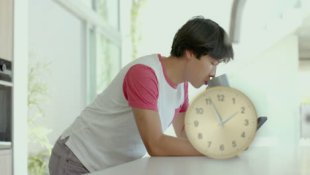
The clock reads 1,56
